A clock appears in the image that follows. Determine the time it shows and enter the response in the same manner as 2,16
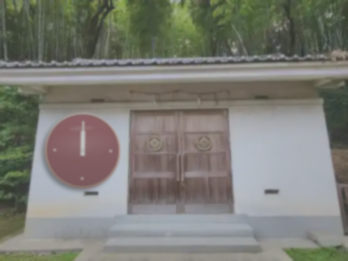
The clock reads 12,00
